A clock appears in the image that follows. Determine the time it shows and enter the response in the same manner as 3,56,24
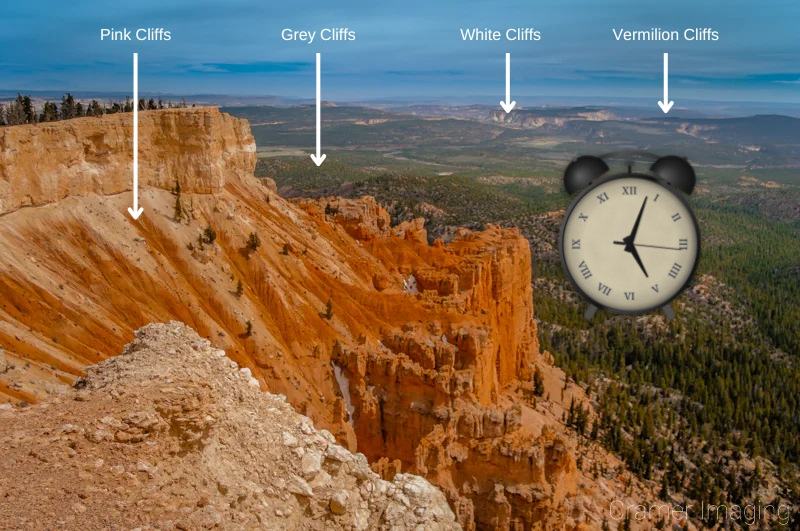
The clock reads 5,03,16
